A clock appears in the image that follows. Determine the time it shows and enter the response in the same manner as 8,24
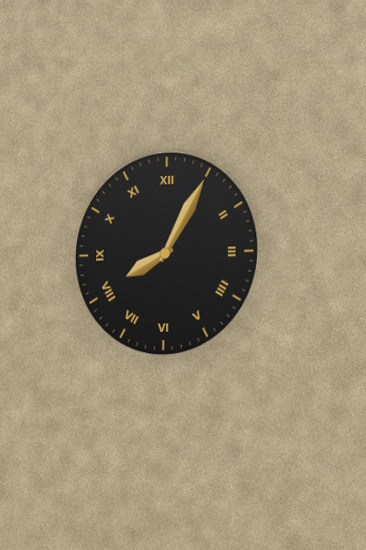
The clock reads 8,05
